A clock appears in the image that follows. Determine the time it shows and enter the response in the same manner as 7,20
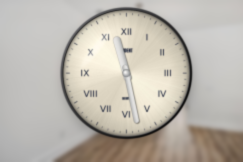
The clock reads 11,28
